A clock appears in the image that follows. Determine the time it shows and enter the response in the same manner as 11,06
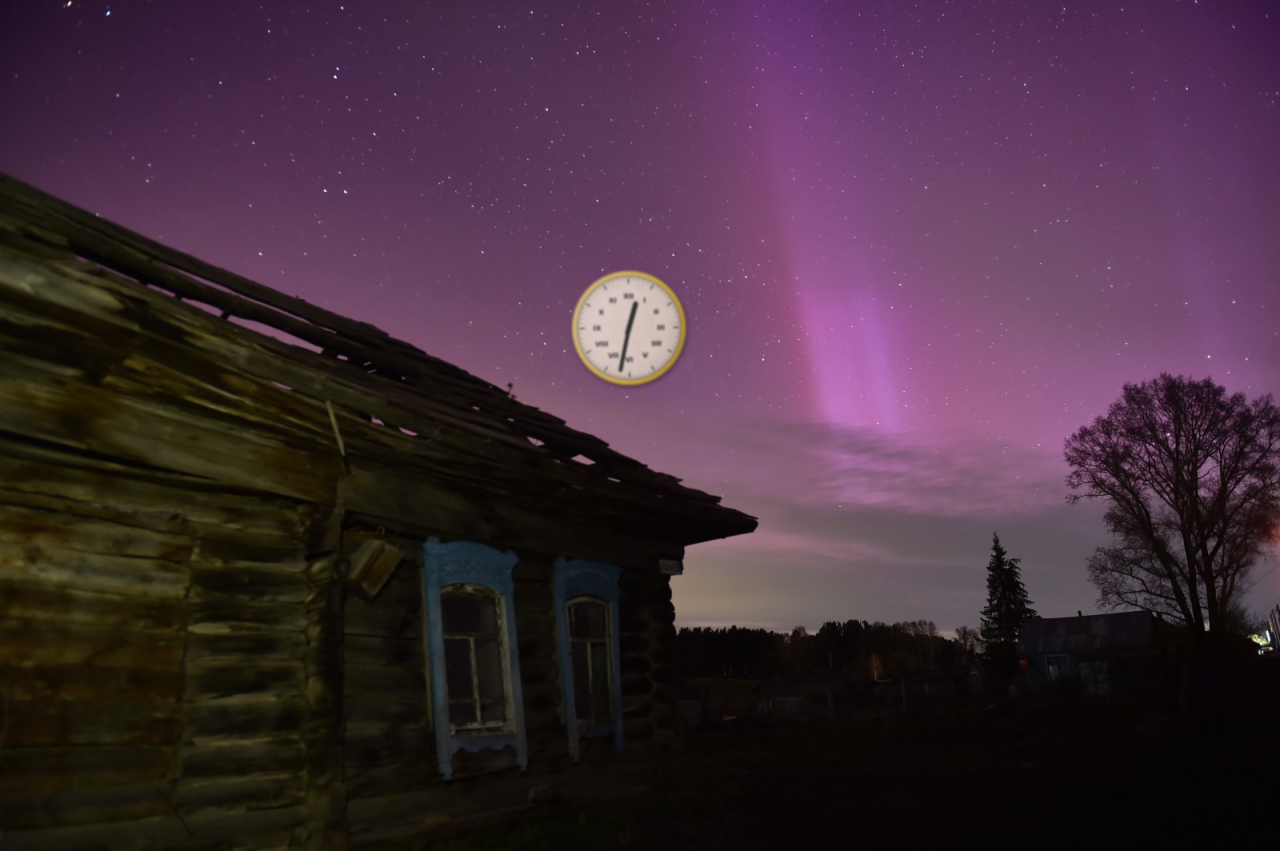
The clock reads 12,32
